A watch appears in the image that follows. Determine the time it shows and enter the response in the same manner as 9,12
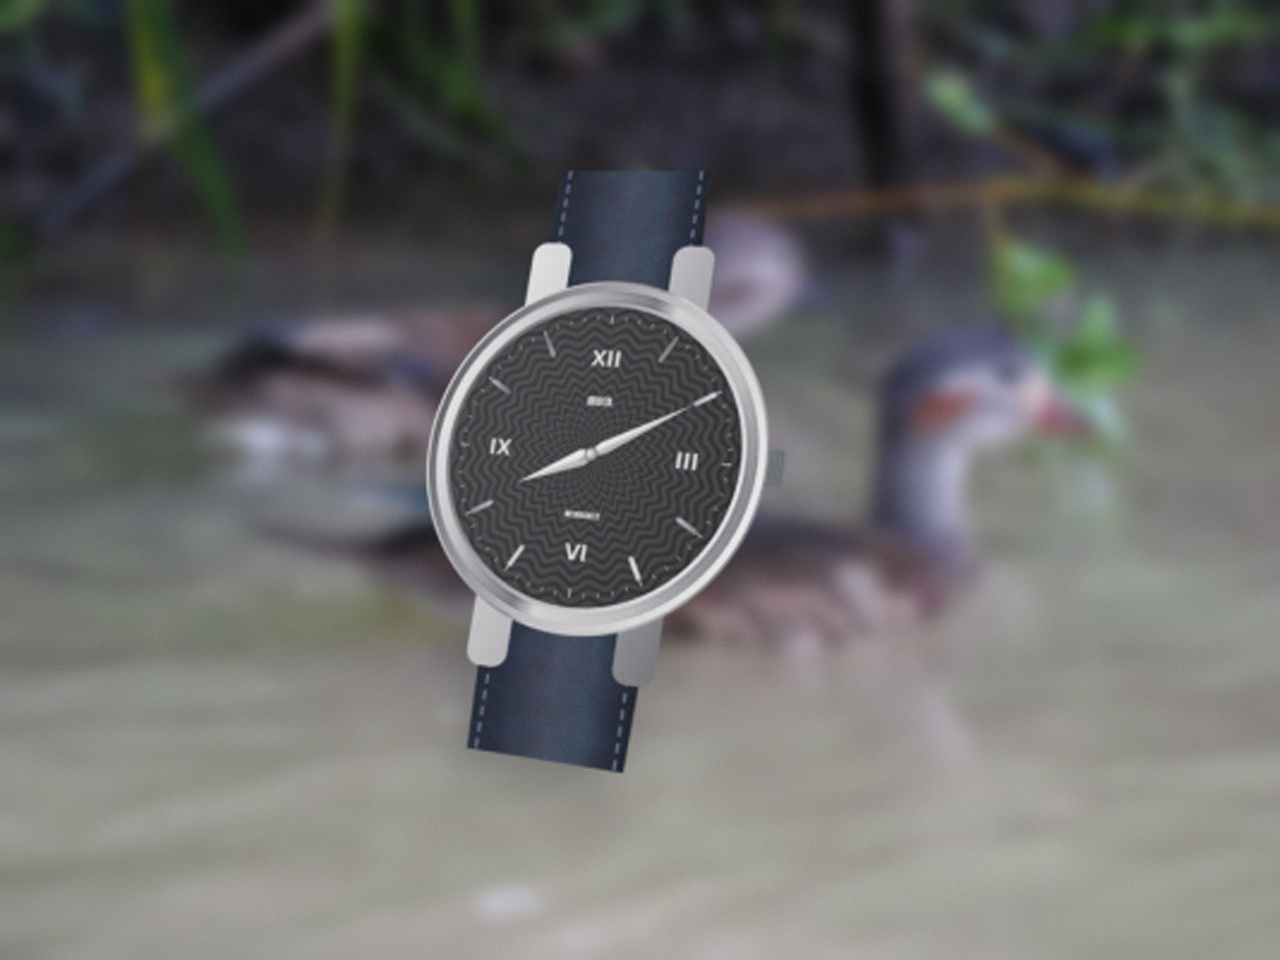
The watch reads 8,10
